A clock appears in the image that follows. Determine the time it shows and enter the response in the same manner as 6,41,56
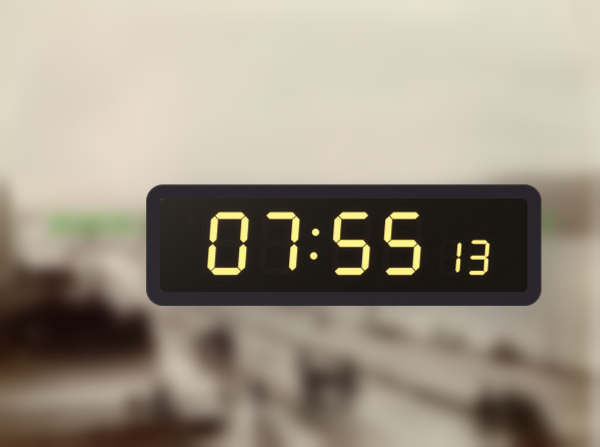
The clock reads 7,55,13
